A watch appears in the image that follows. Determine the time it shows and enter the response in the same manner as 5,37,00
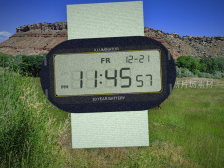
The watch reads 11,45,57
